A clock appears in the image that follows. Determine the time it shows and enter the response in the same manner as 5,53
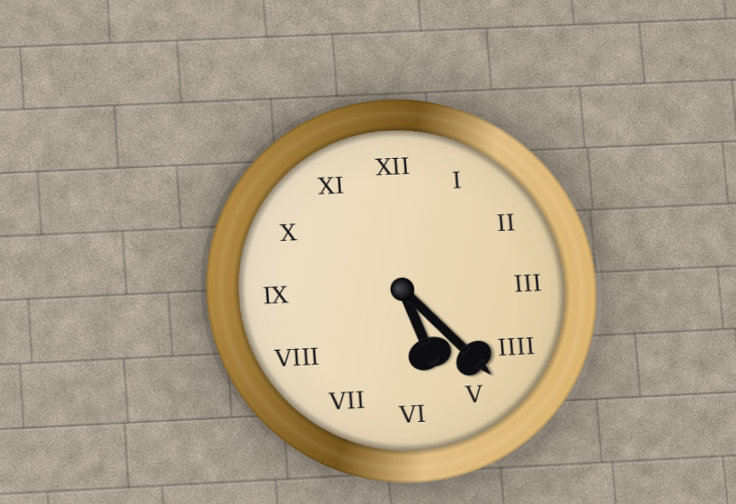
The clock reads 5,23
